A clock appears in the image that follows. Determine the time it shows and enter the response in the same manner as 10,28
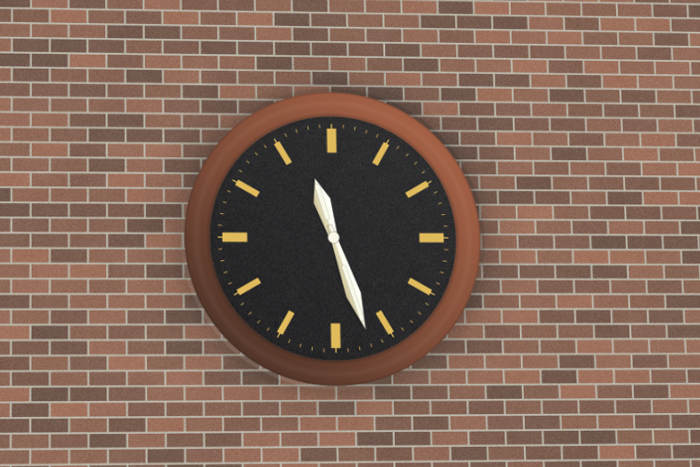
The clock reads 11,27
